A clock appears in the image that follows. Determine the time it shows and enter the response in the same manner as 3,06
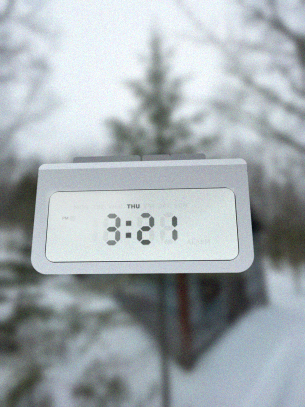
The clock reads 3,21
